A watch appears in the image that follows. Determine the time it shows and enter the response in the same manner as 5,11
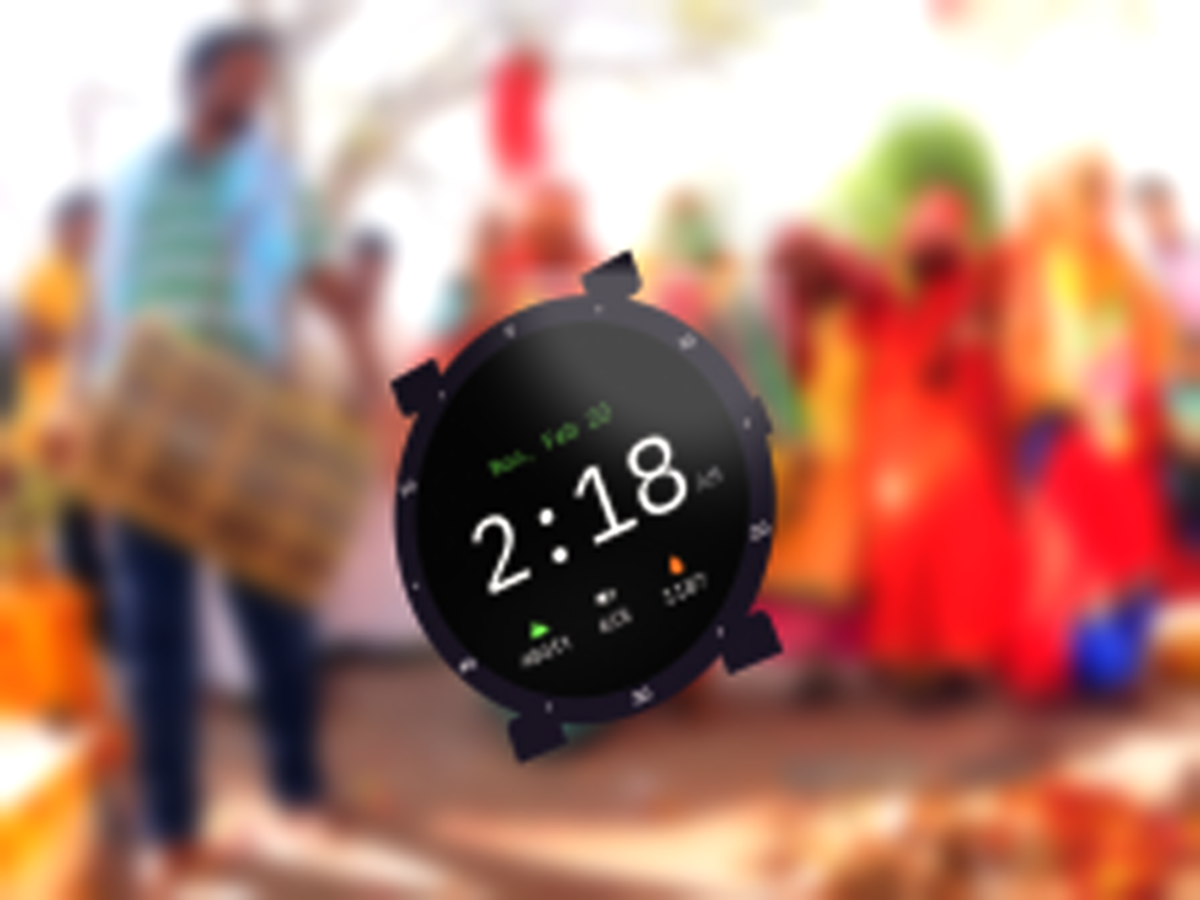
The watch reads 2,18
